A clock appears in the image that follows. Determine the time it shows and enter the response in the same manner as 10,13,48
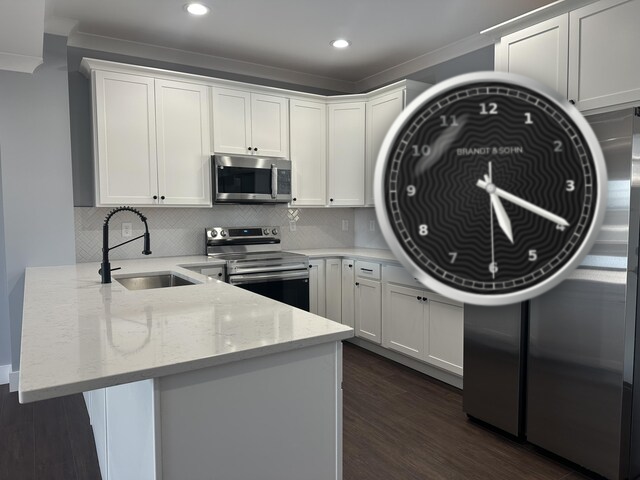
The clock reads 5,19,30
